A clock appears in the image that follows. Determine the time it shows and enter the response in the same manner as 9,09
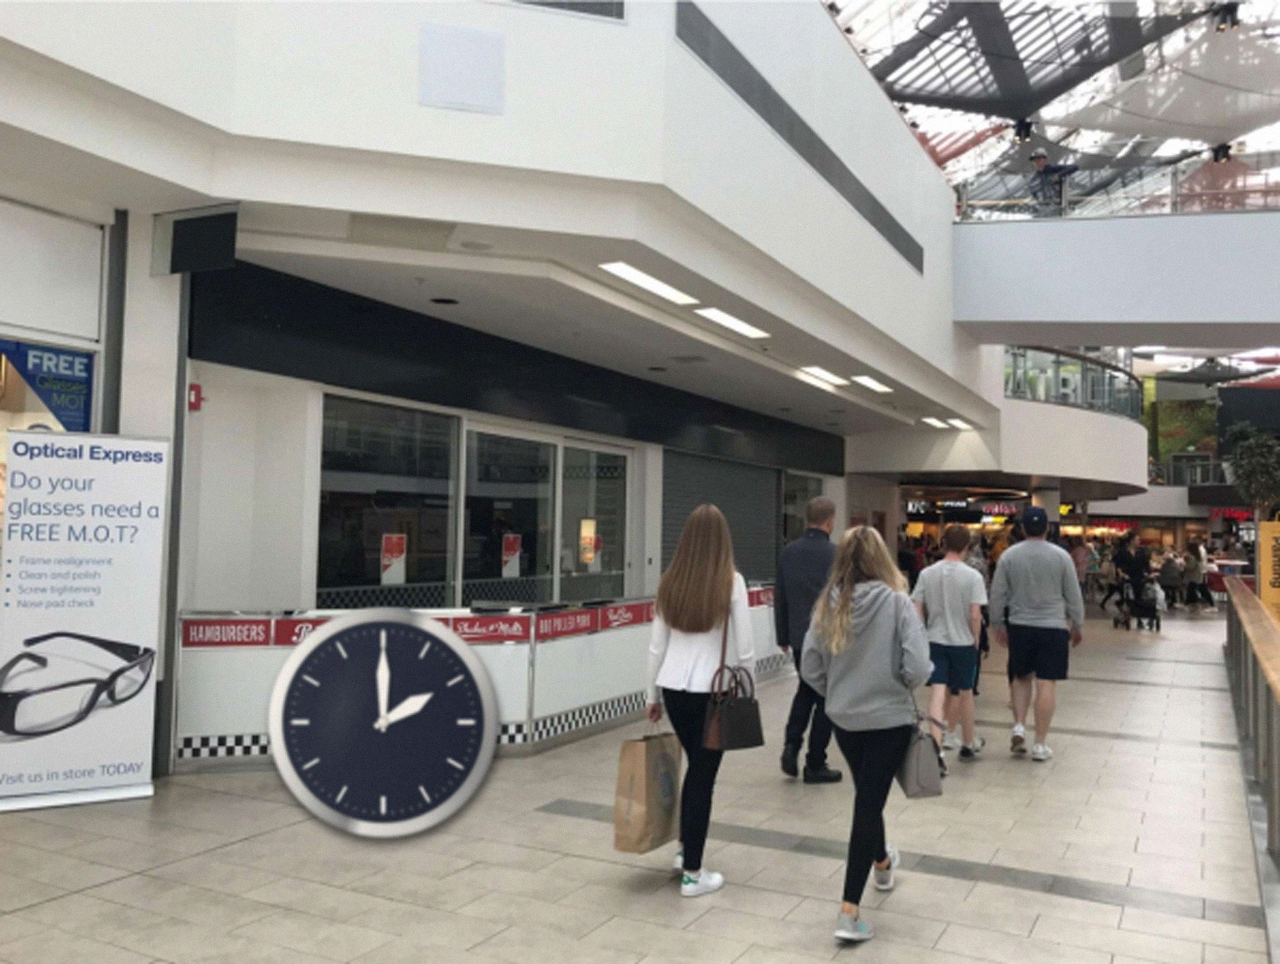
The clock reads 2,00
